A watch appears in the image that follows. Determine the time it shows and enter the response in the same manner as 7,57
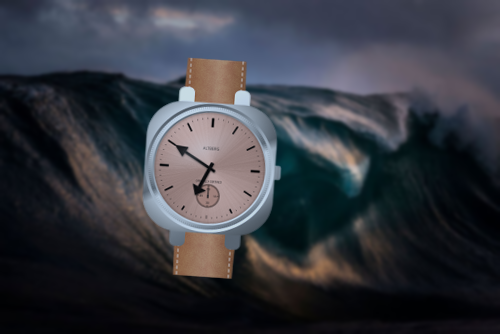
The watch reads 6,50
